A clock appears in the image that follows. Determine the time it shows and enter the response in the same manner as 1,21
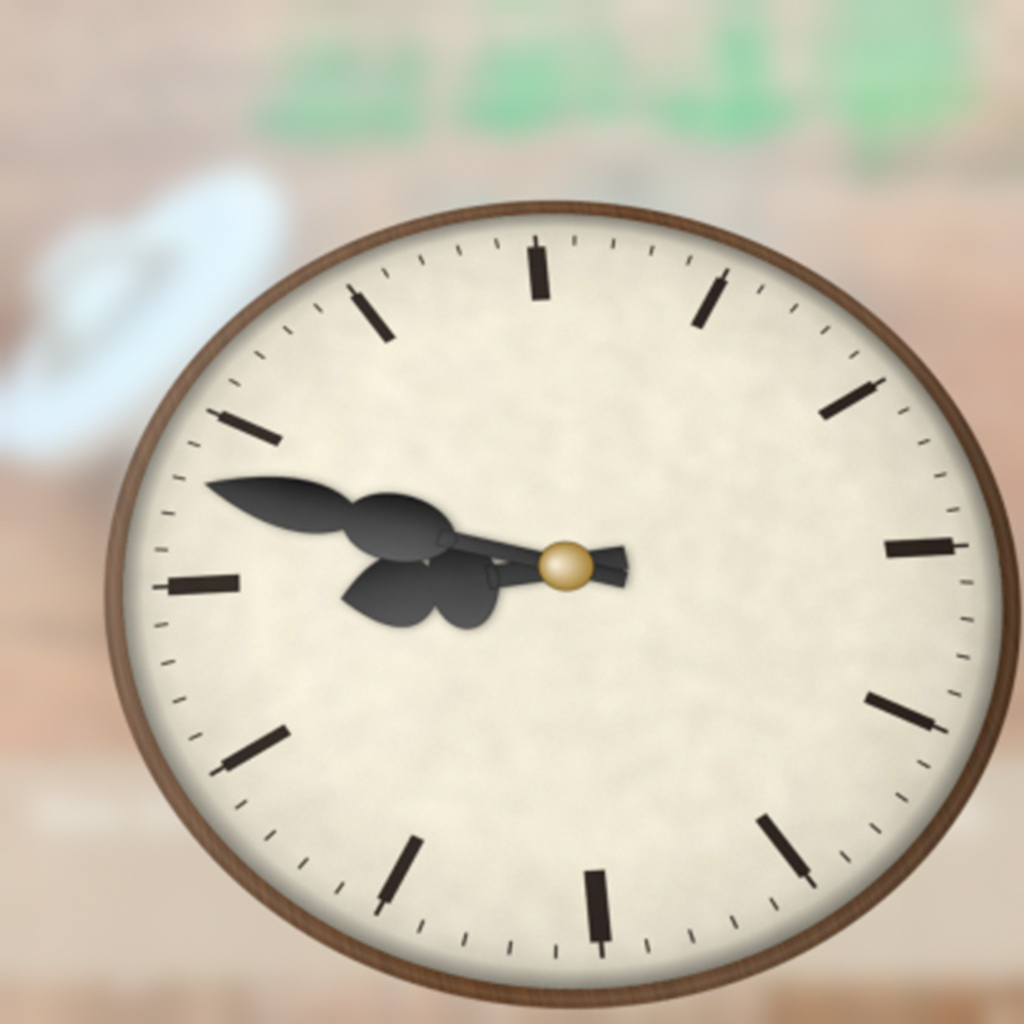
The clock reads 8,48
